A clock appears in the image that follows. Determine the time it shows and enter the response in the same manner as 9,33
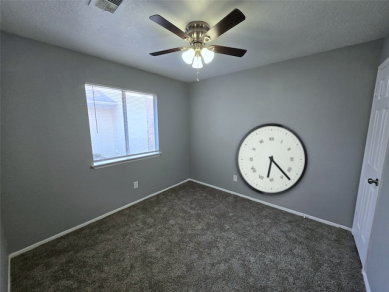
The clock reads 6,23
